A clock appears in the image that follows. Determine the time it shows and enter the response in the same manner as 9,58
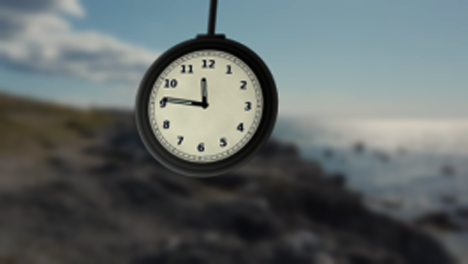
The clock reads 11,46
